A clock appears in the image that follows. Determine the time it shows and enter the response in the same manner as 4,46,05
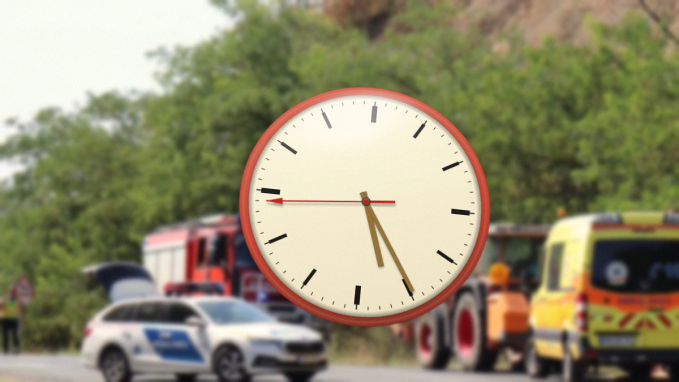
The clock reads 5,24,44
